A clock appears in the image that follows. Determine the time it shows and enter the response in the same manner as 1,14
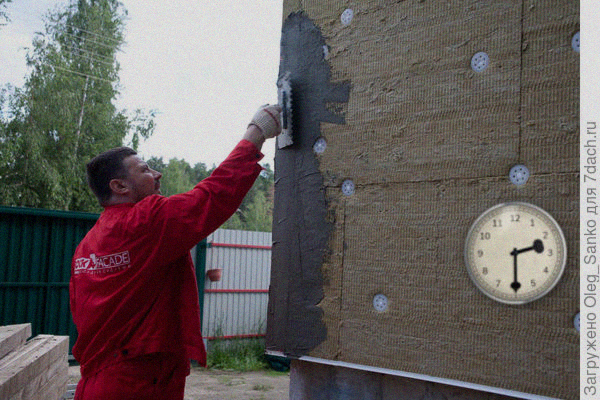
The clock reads 2,30
